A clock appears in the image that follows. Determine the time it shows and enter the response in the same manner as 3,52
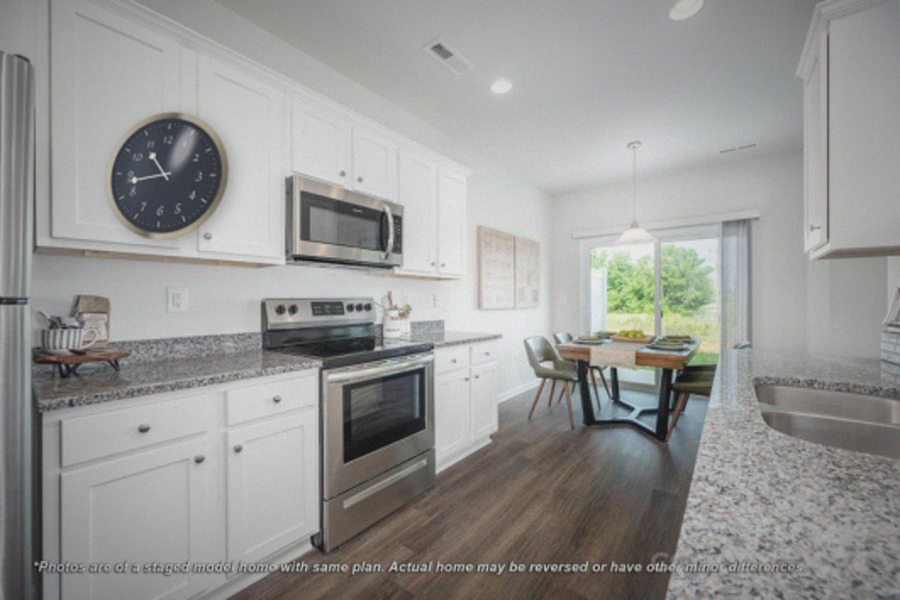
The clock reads 10,43
